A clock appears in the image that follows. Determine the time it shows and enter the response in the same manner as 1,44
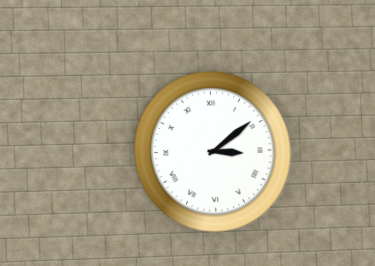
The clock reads 3,09
